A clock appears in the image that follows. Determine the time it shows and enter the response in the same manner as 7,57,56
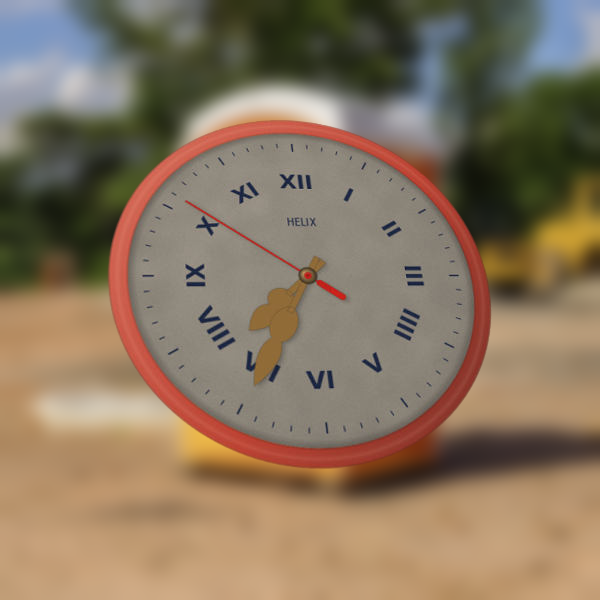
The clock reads 7,34,51
